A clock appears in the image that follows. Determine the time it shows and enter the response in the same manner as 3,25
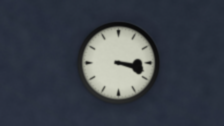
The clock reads 3,18
